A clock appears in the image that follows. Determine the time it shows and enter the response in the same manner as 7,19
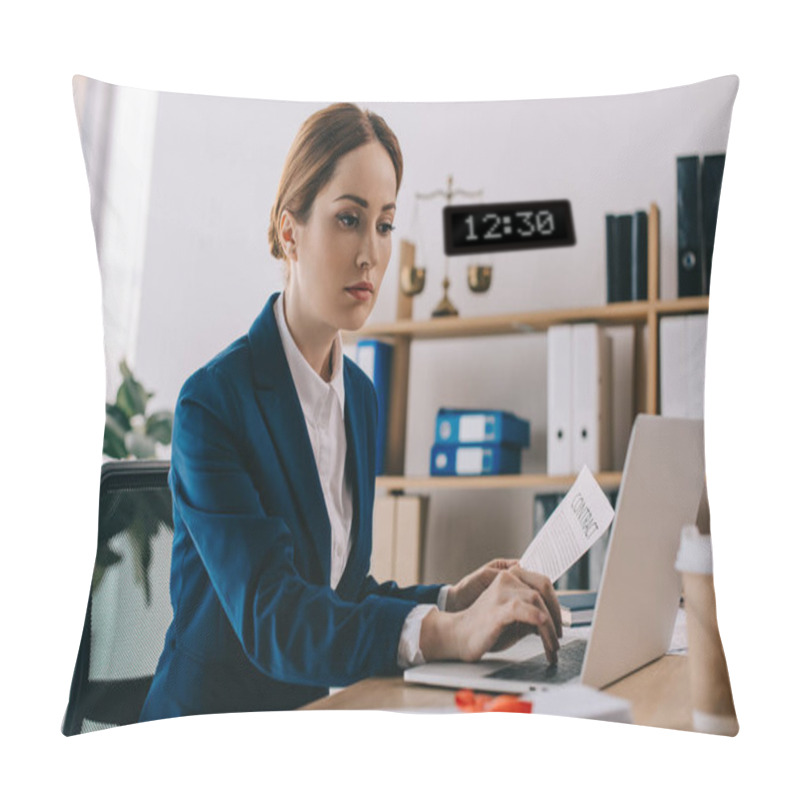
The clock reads 12,30
